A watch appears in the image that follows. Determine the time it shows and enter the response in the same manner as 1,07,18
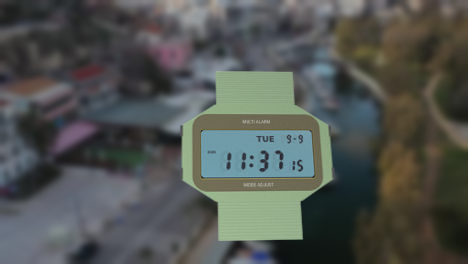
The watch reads 11,37,15
